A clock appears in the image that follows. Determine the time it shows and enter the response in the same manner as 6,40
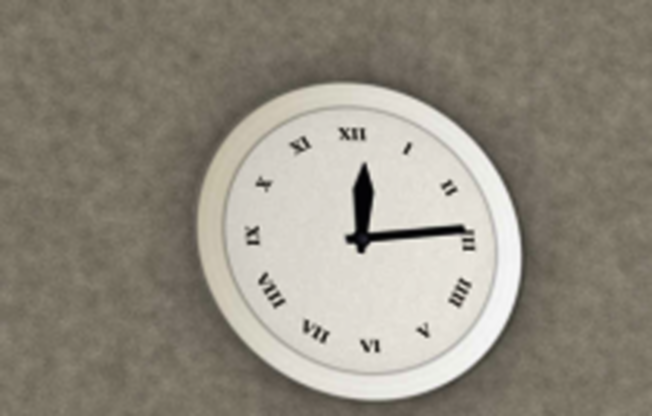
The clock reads 12,14
